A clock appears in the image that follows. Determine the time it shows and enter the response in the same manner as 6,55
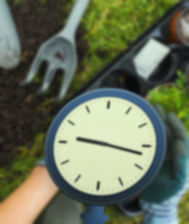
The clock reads 9,17
